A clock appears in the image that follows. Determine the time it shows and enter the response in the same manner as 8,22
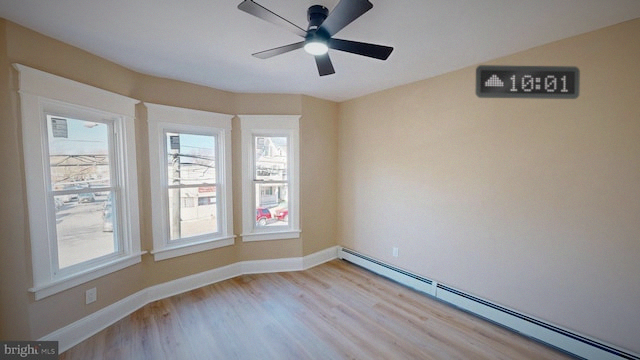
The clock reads 10,01
